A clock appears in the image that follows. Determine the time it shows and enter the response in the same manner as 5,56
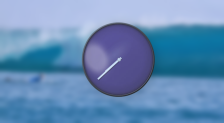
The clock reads 7,38
